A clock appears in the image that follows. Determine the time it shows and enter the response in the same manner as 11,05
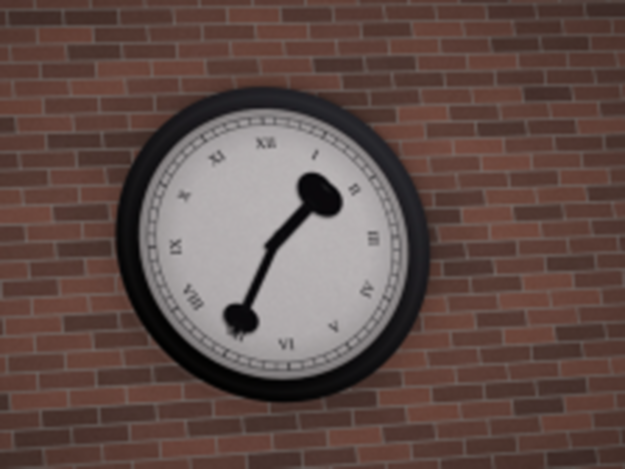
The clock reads 1,35
